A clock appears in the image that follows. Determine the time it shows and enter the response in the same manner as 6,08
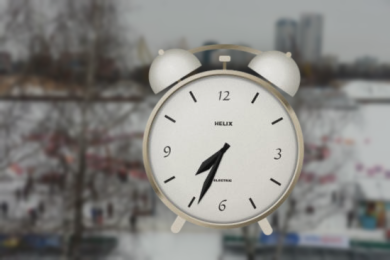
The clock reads 7,34
